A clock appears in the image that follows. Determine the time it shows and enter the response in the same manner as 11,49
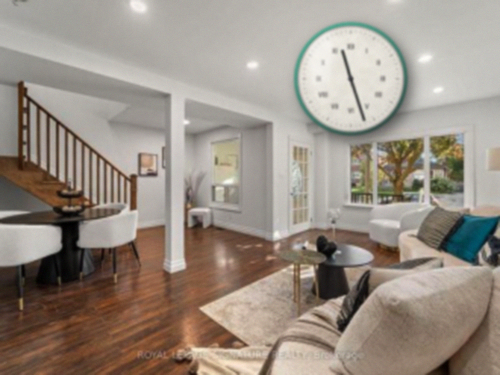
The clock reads 11,27
